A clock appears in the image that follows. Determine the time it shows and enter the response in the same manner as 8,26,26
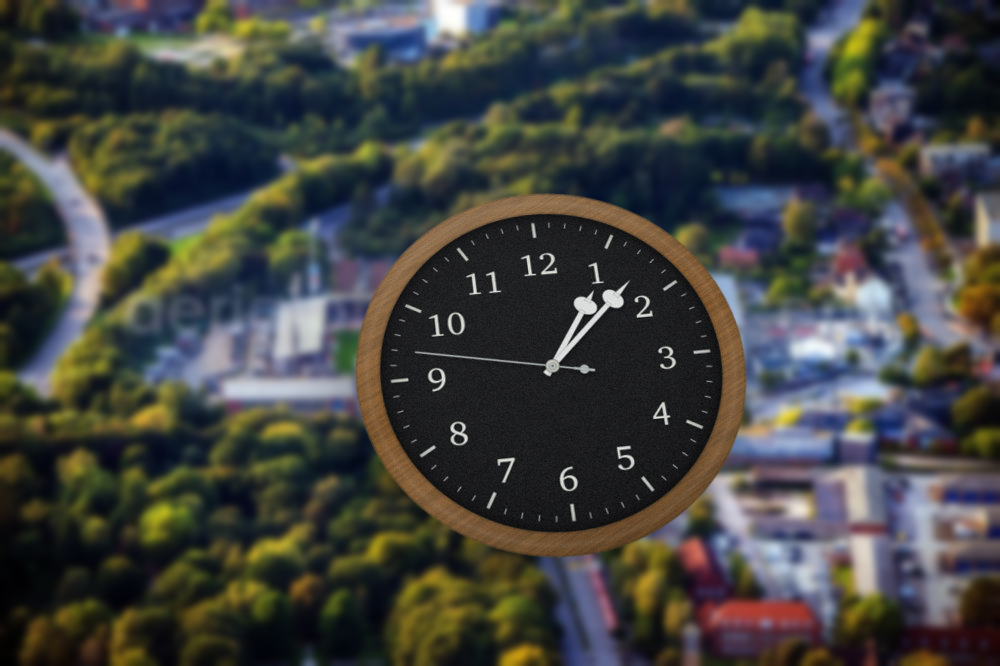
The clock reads 1,07,47
